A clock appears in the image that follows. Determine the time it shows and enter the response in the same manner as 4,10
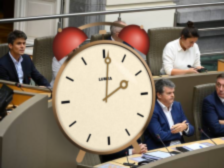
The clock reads 2,01
